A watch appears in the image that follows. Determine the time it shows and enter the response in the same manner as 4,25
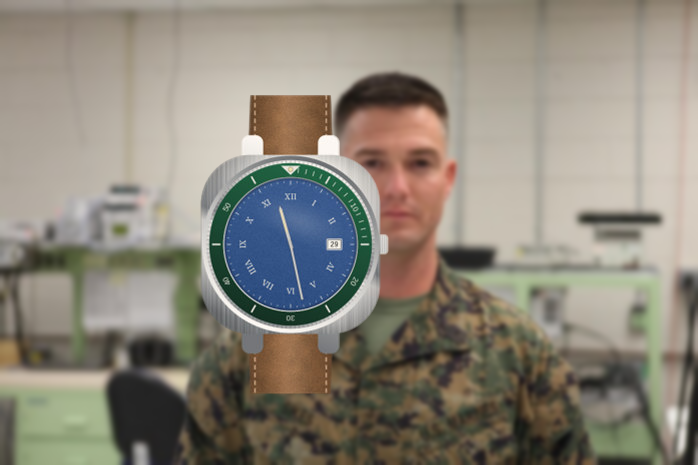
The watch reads 11,28
